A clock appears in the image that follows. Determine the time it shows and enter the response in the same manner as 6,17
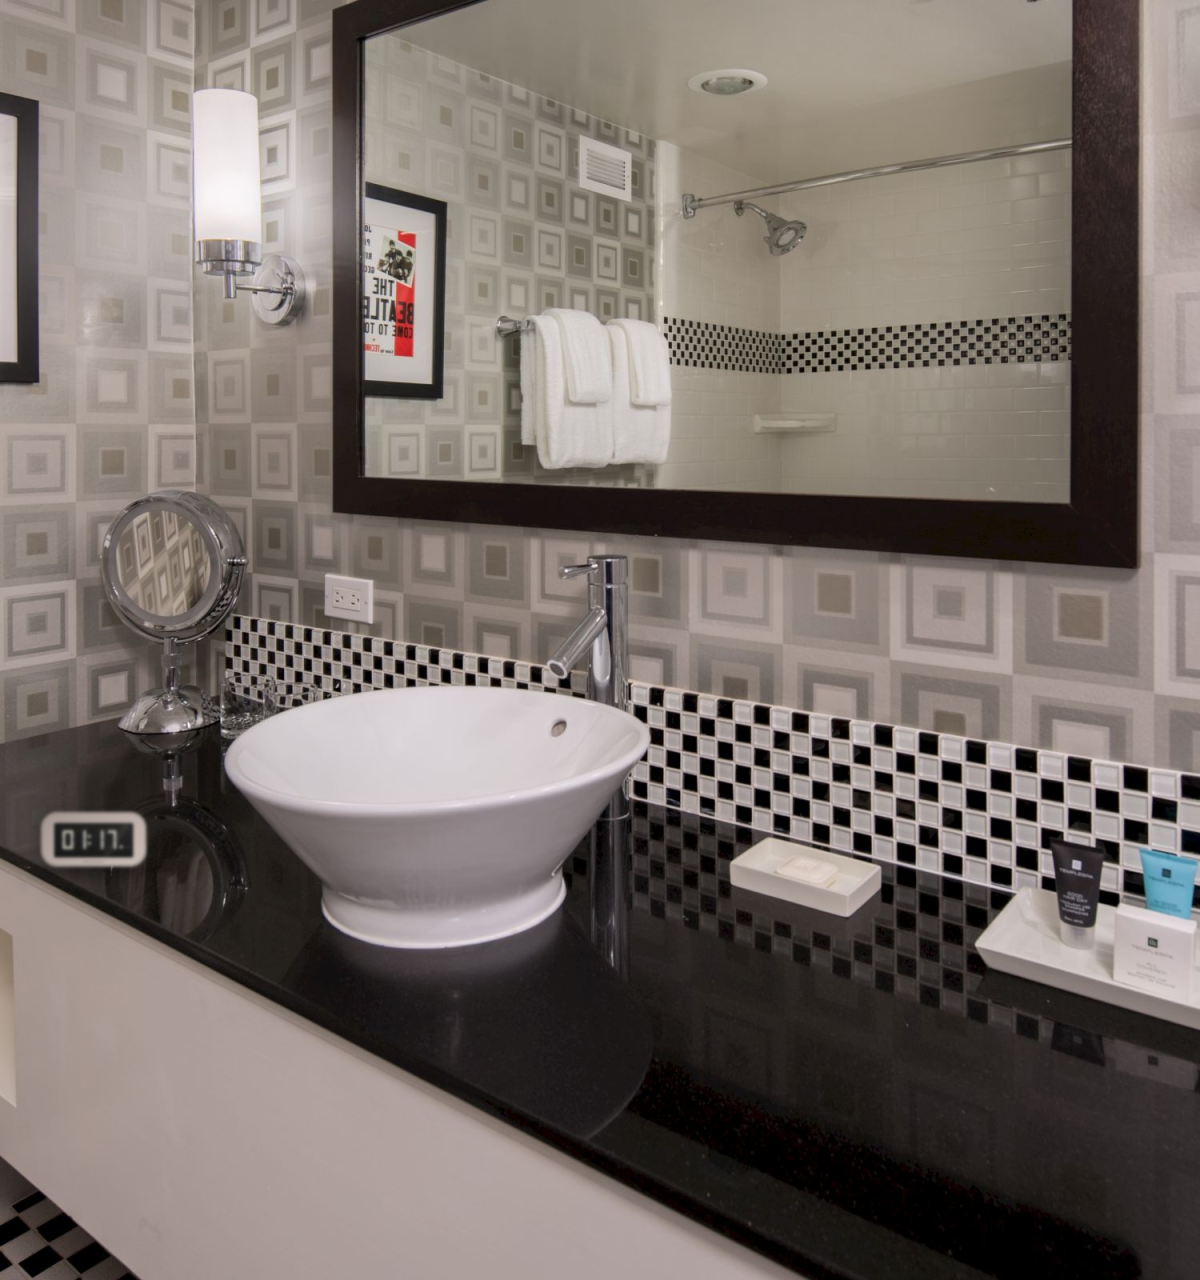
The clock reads 1,17
